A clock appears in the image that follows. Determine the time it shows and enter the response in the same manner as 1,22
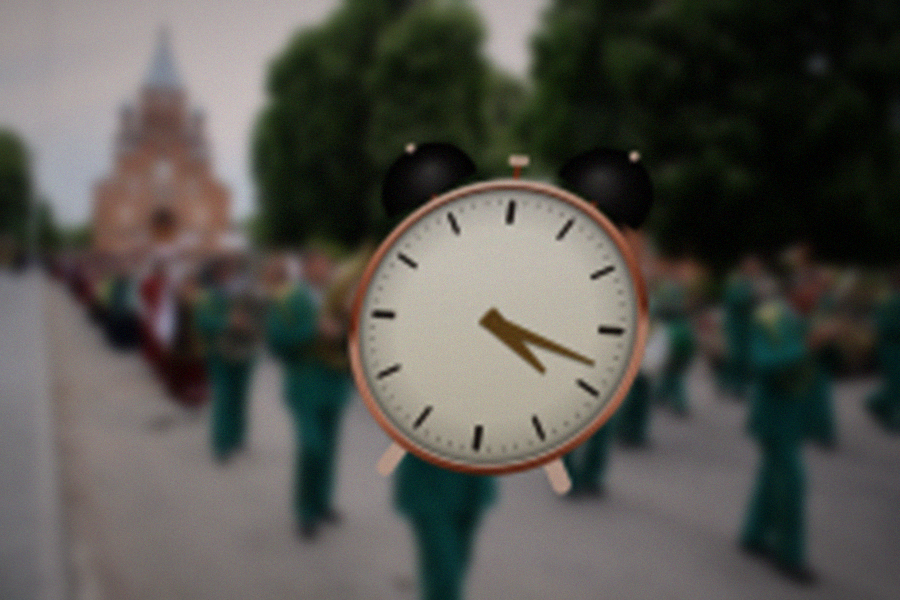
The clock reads 4,18
